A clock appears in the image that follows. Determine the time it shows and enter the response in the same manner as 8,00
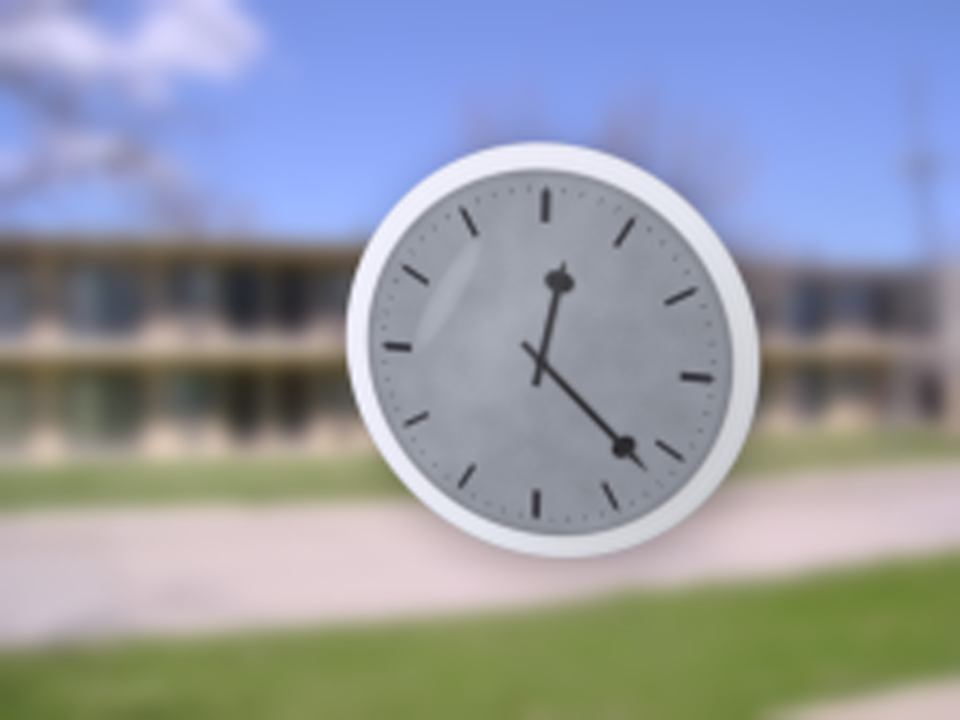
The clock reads 12,22
